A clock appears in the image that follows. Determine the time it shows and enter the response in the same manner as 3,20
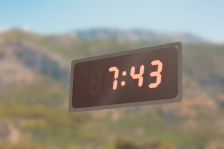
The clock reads 7,43
